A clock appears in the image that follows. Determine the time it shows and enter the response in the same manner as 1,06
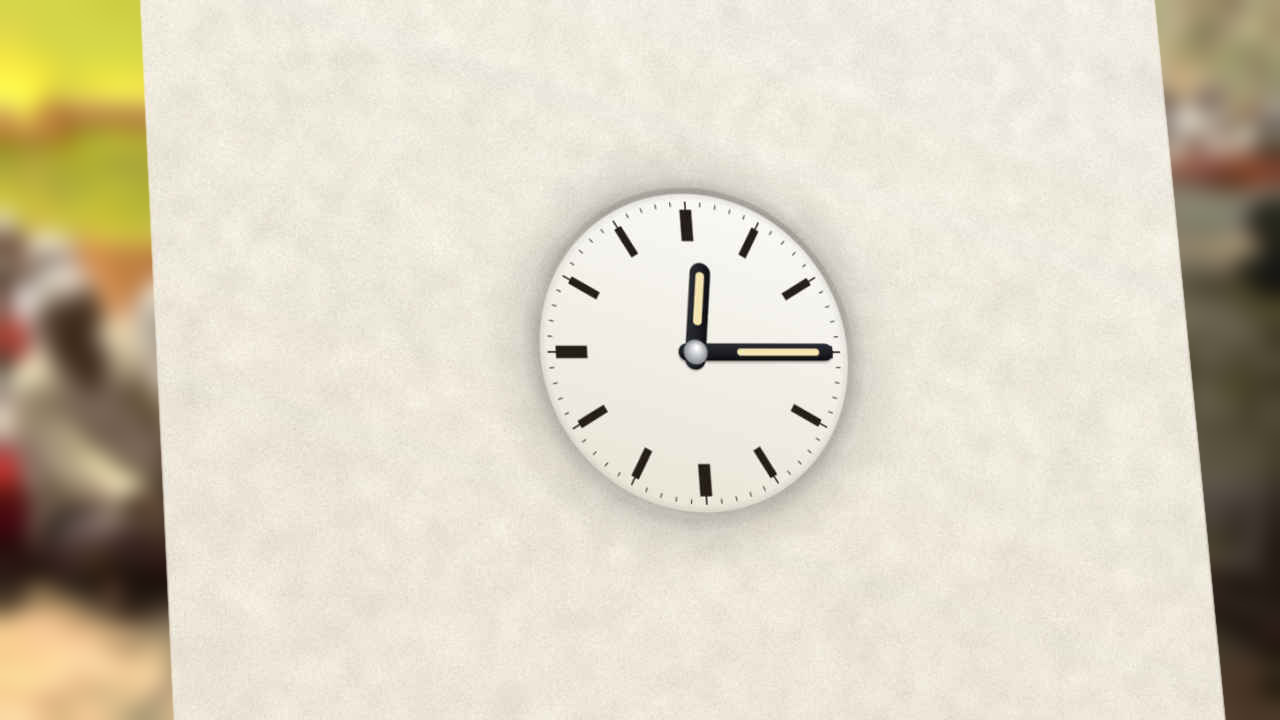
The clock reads 12,15
